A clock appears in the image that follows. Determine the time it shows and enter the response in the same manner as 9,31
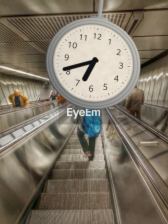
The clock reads 6,41
